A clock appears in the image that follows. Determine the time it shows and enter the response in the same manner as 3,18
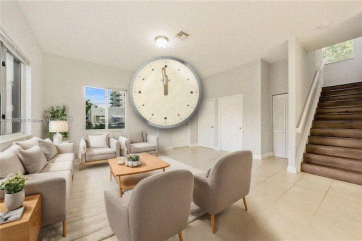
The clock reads 11,59
